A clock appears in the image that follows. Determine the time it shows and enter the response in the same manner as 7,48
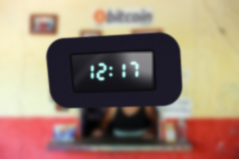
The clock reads 12,17
